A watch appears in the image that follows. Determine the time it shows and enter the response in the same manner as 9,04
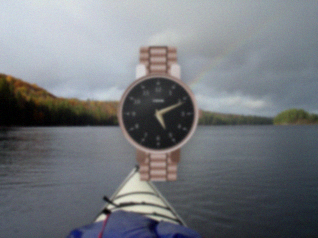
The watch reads 5,11
